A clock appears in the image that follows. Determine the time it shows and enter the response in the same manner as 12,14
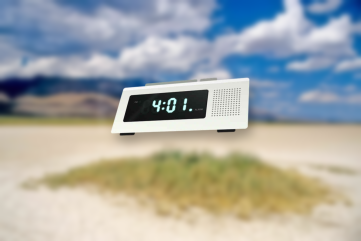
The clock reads 4,01
